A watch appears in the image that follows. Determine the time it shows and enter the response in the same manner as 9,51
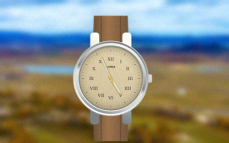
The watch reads 4,56
